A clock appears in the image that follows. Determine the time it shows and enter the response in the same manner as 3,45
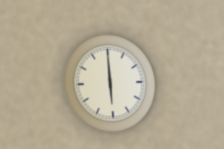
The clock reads 6,00
